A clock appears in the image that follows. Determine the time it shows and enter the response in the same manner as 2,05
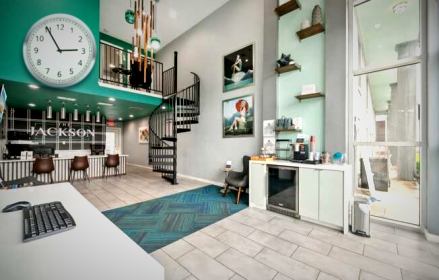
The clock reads 2,55
